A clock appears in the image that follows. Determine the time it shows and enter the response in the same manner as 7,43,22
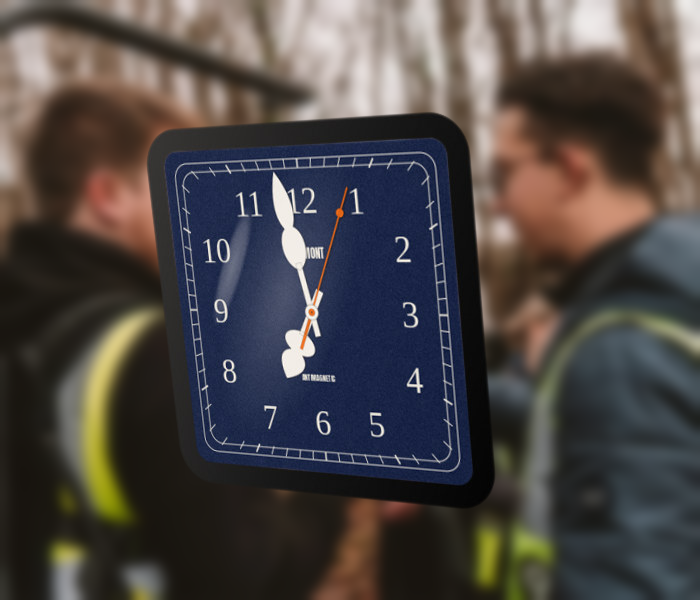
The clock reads 6,58,04
